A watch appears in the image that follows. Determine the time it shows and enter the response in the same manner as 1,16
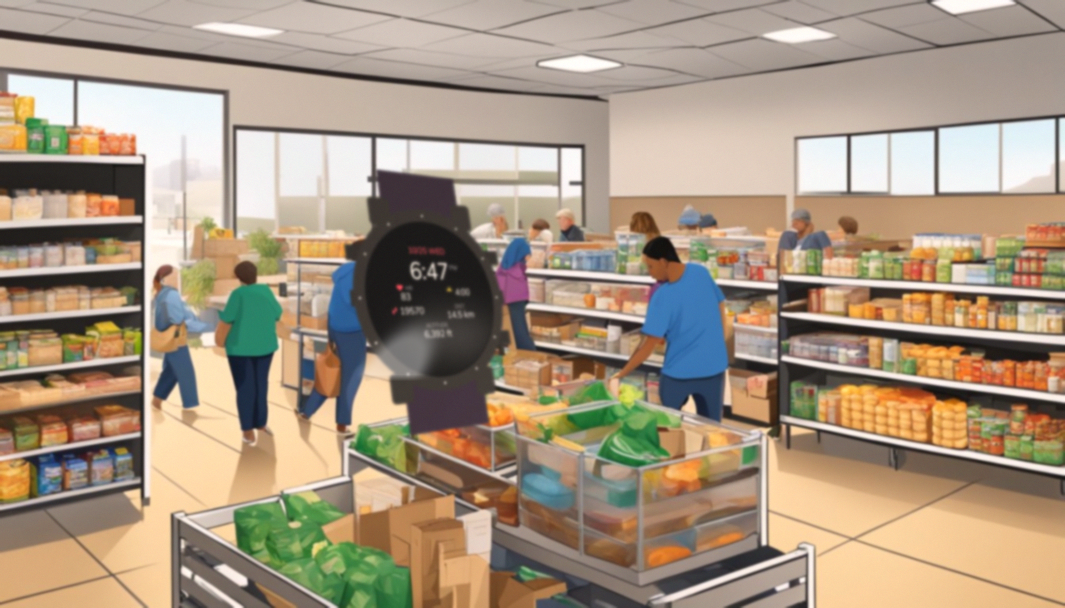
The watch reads 6,47
